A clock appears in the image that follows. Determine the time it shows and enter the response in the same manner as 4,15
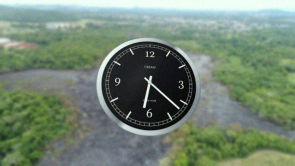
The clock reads 6,22
